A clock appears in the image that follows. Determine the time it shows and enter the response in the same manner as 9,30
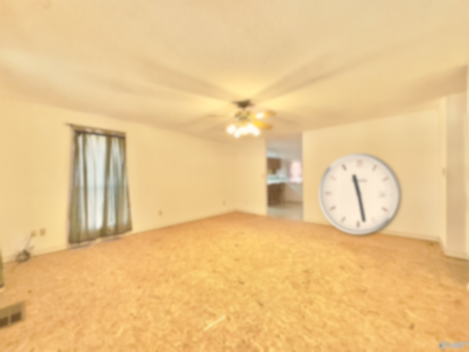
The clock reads 11,28
